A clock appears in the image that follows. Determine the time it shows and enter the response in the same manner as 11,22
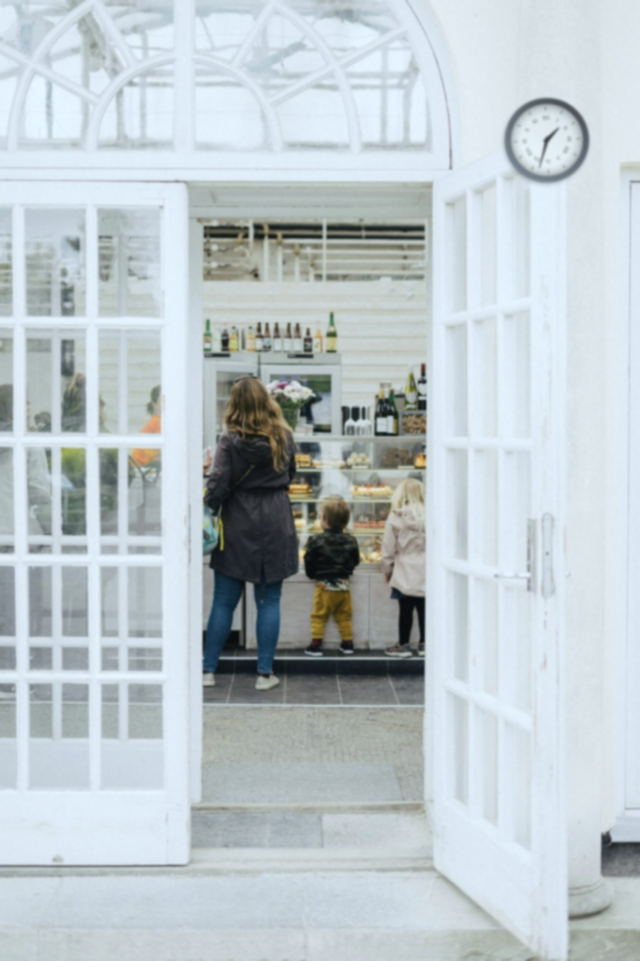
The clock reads 1,33
